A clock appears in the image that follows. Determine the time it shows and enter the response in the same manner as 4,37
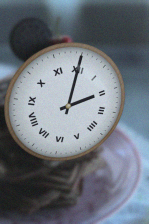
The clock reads 2,00
